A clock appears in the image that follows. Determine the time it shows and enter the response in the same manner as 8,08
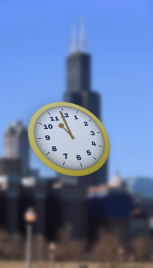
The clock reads 10,59
